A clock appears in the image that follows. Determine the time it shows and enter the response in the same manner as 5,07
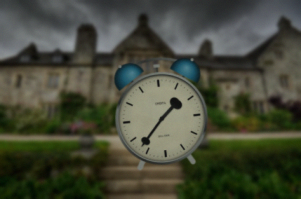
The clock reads 1,37
